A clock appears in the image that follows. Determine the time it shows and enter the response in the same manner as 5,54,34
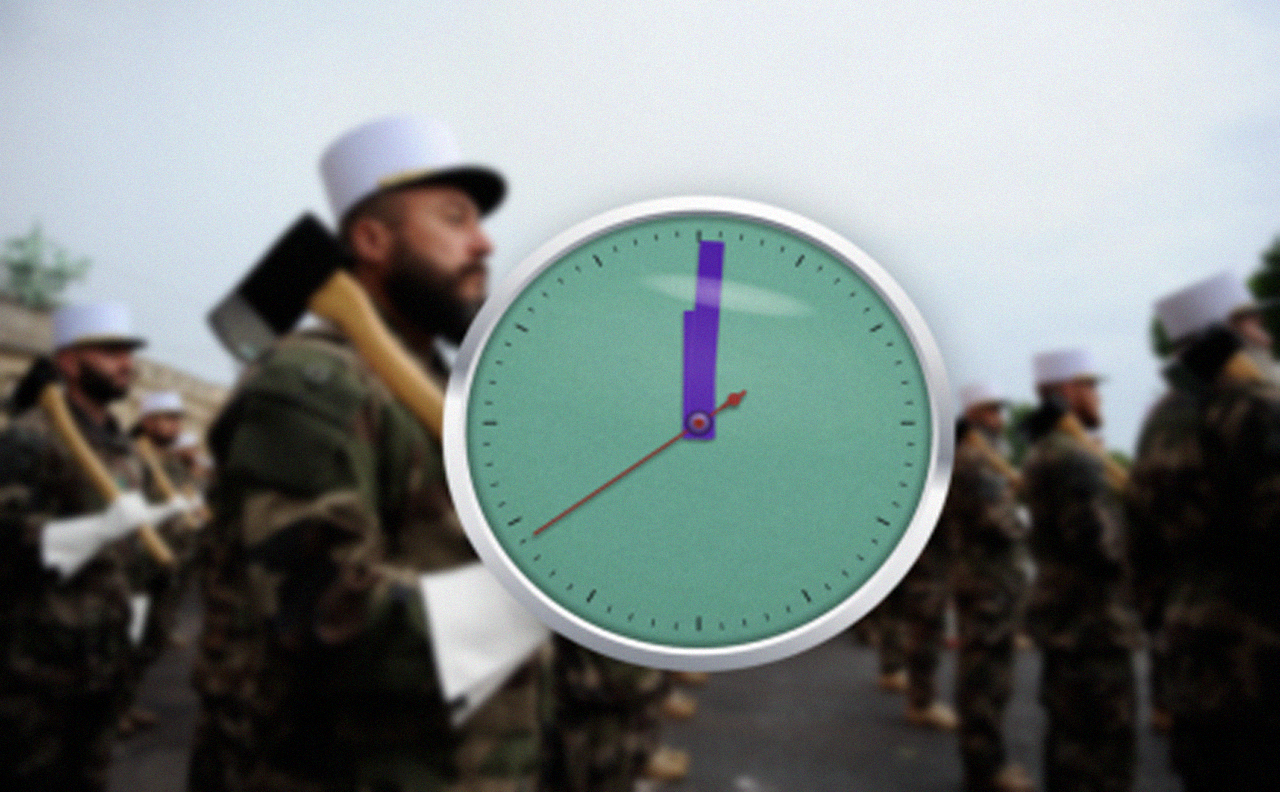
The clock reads 12,00,39
